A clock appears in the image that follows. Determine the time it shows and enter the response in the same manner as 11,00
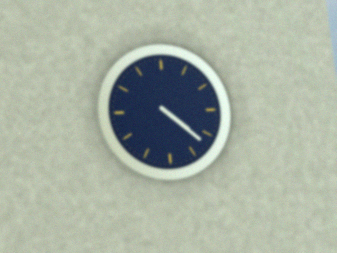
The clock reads 4,22
